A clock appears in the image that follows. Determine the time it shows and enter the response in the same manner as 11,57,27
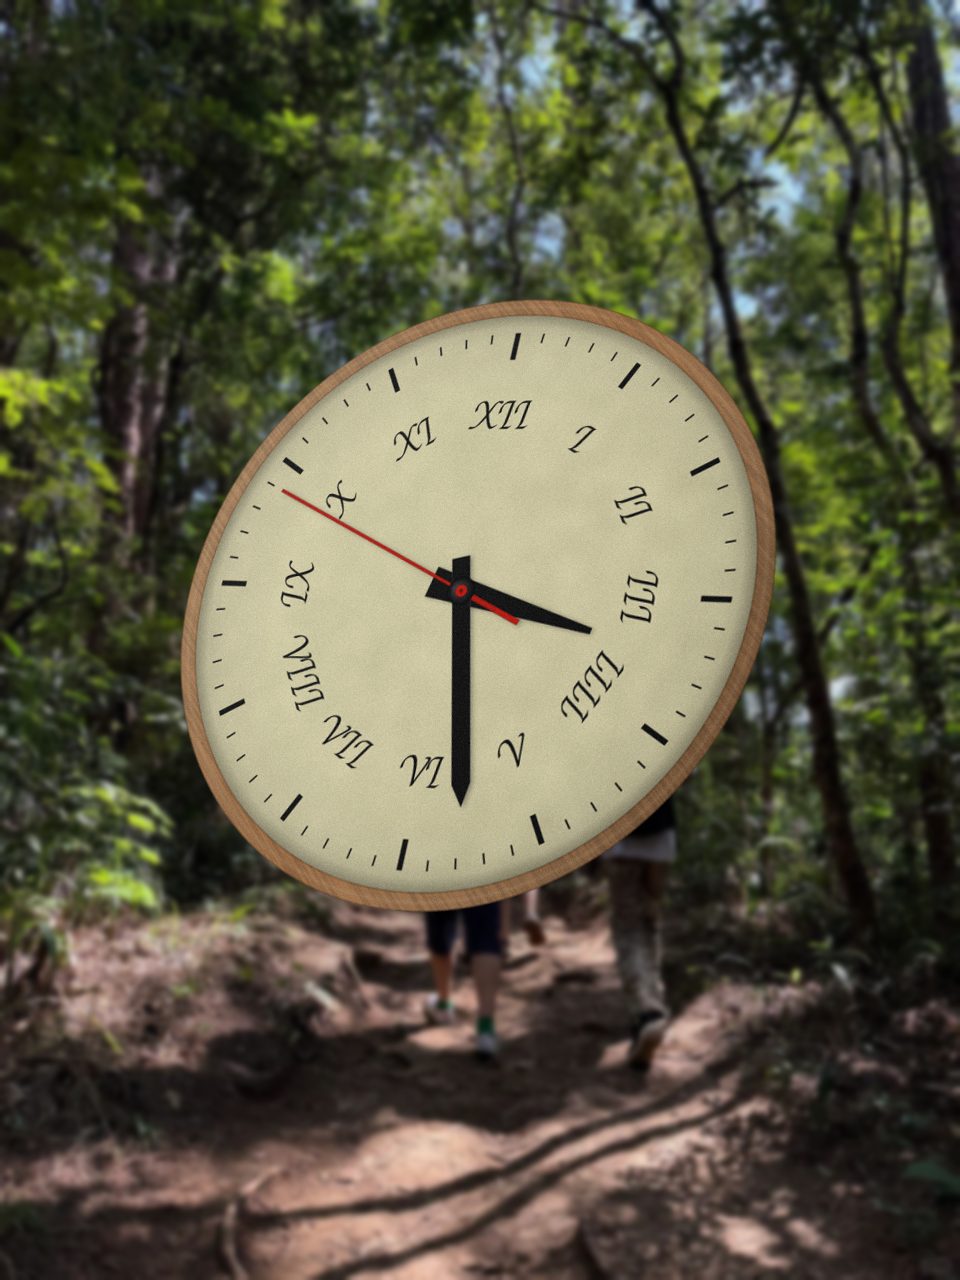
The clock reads 3,27,49
